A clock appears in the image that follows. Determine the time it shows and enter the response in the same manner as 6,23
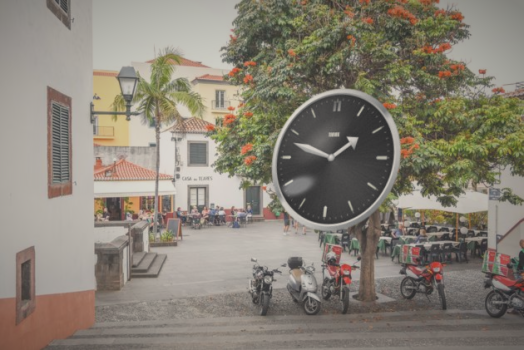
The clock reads 1,48
